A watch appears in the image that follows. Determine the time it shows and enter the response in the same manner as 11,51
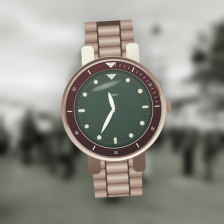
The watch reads 11,35
